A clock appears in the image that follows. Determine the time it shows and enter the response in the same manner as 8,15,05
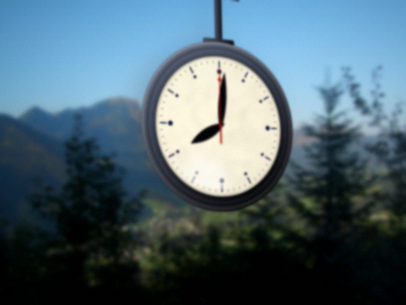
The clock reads 8,01,00
